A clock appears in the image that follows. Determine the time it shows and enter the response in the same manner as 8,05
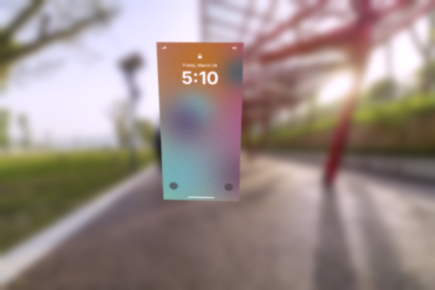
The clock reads 5,10
